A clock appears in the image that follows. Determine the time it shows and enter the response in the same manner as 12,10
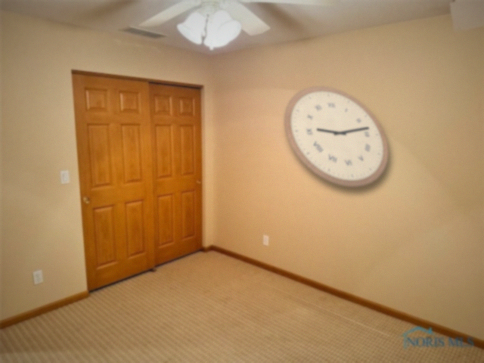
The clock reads 9,13
